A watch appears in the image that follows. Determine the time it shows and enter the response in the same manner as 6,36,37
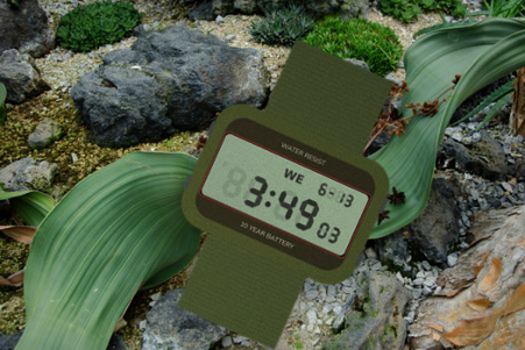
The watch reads 3,49,03
